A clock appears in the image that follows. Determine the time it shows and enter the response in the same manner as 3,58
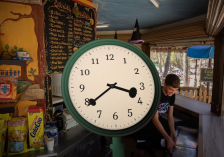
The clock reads 3,39
